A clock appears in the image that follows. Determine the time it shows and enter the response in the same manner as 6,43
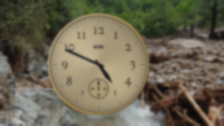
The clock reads 4,49
